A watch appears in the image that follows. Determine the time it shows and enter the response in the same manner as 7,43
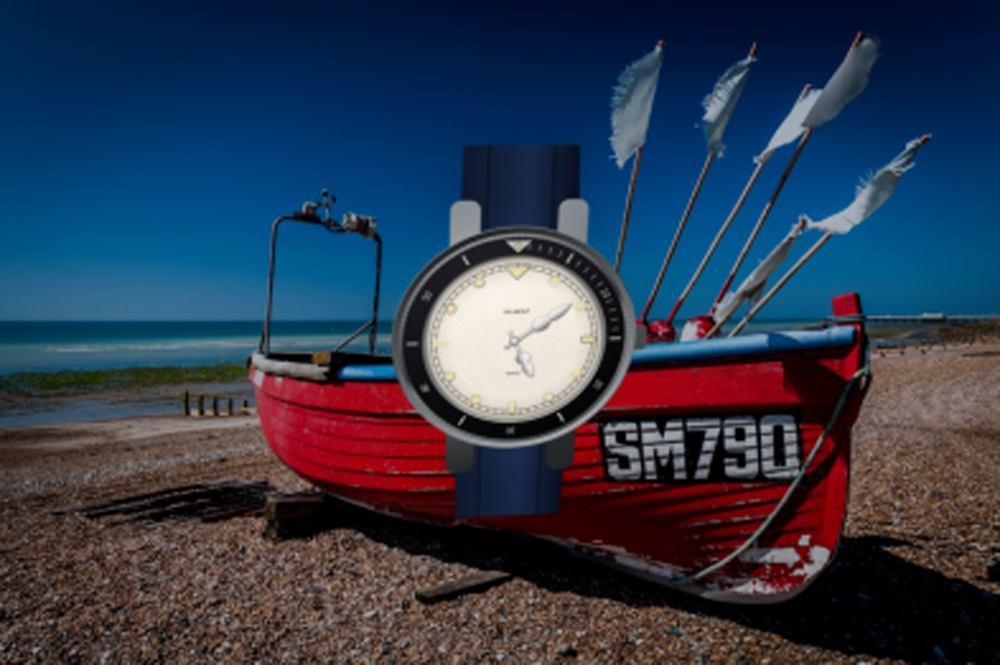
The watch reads 5,09
